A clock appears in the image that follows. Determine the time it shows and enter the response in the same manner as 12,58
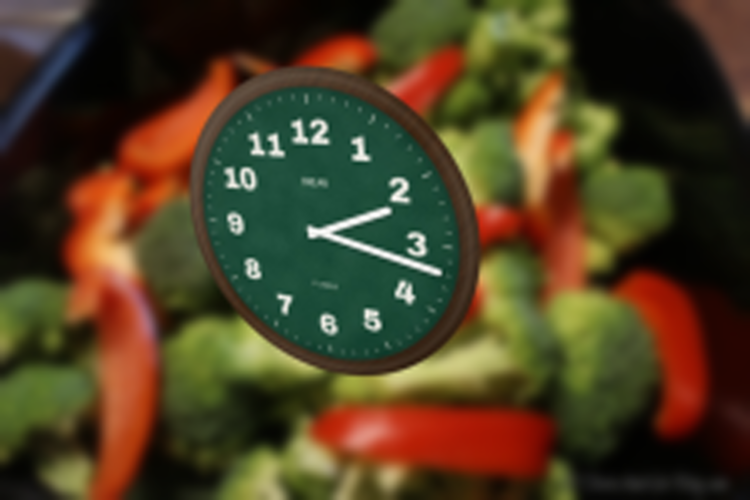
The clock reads 2,17
